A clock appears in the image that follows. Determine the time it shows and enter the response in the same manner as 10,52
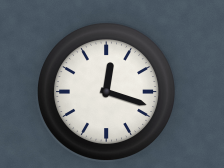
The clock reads 12,18
